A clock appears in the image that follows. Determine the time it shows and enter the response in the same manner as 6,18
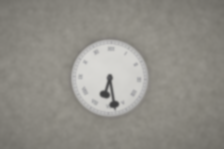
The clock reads 6,28
